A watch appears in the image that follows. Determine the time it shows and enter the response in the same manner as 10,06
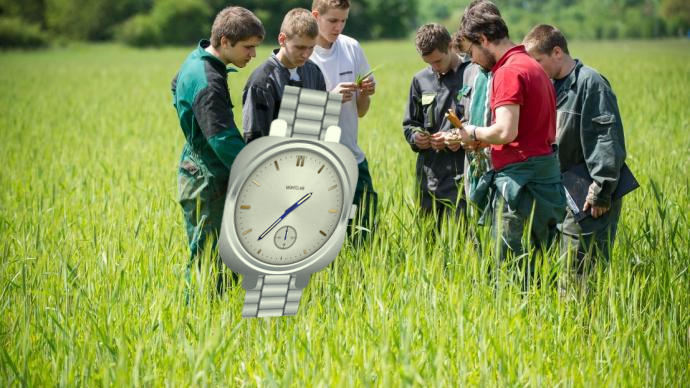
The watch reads 1,37
